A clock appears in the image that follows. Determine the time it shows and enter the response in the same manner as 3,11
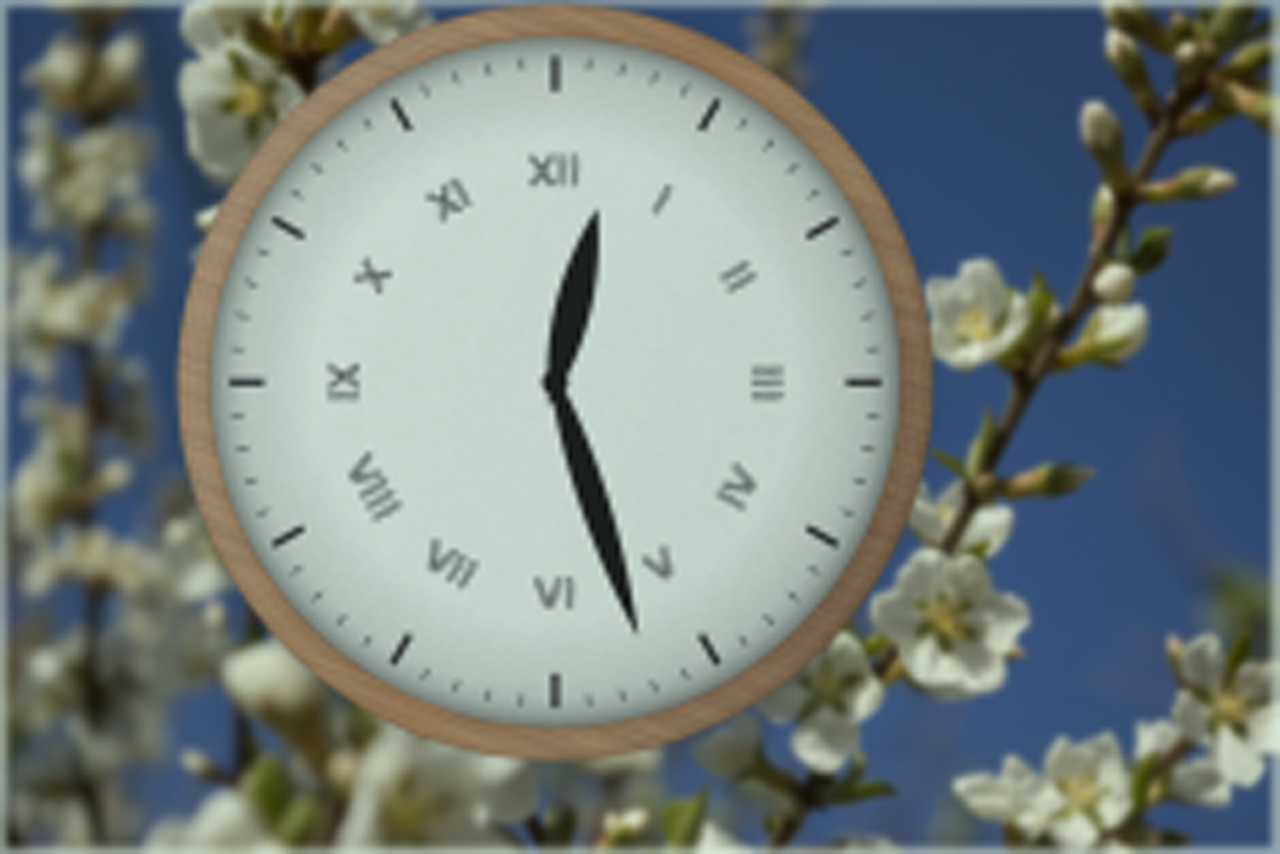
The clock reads 12,27
